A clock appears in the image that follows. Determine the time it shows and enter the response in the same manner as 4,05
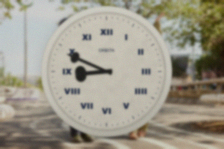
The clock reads 8,49
